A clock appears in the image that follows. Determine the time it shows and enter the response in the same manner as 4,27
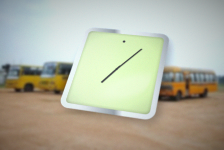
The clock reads 7,06
